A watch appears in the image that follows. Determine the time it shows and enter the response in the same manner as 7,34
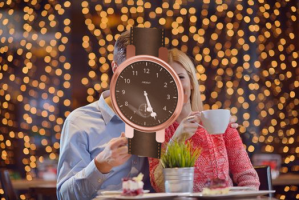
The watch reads 5,26
